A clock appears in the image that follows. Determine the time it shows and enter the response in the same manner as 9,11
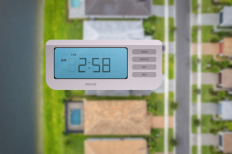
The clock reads 2,58
